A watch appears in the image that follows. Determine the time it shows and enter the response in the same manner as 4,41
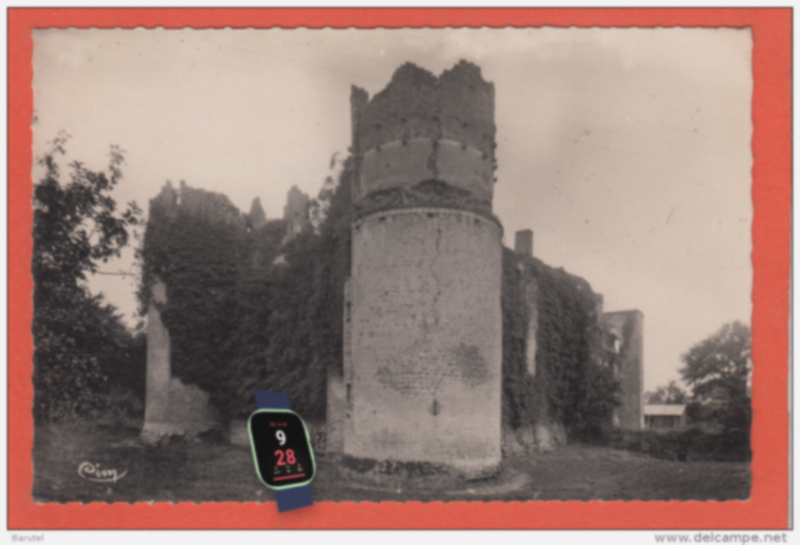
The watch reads 9,28
